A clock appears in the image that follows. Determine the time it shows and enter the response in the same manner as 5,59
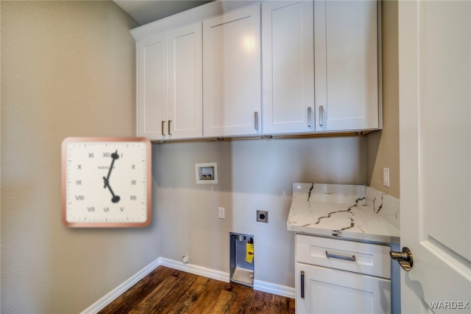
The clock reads 5,03
